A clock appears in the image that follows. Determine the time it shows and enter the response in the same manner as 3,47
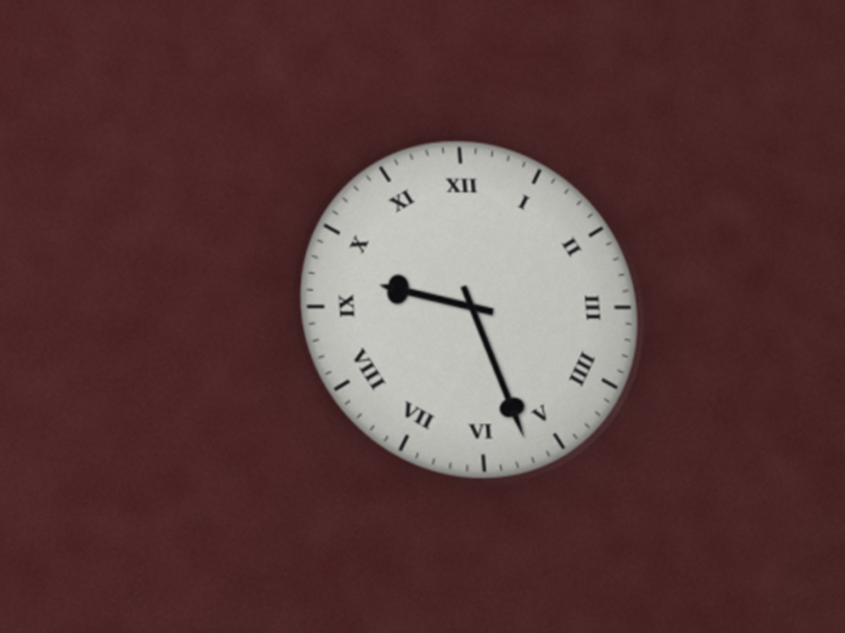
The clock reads 9,27
